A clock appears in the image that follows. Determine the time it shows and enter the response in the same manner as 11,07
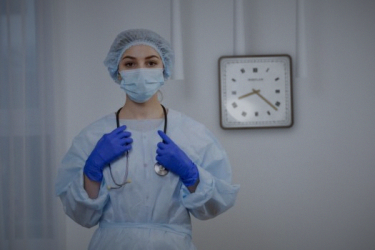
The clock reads 8,22
